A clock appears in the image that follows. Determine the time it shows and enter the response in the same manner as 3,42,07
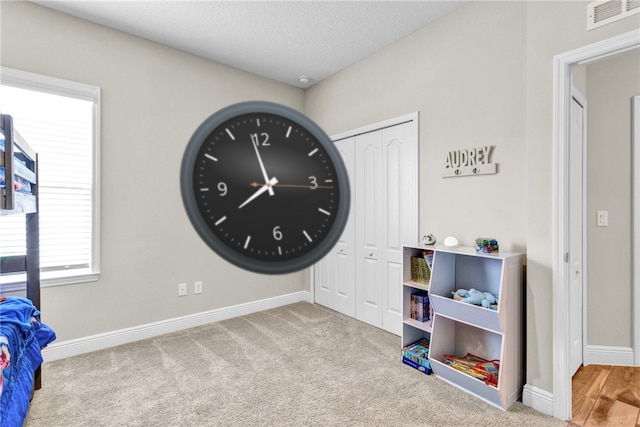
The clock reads 7,58,16
